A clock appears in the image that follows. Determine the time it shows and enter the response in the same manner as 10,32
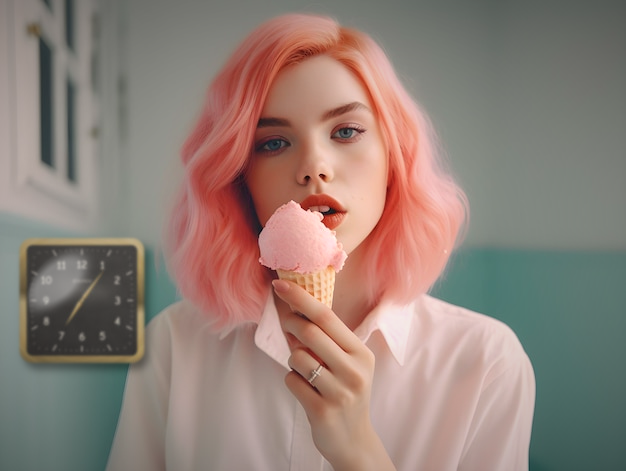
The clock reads 7,06
